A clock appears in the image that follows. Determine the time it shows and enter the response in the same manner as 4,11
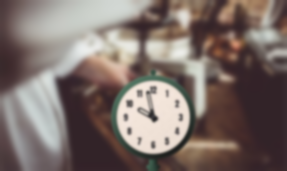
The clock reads 9,58
